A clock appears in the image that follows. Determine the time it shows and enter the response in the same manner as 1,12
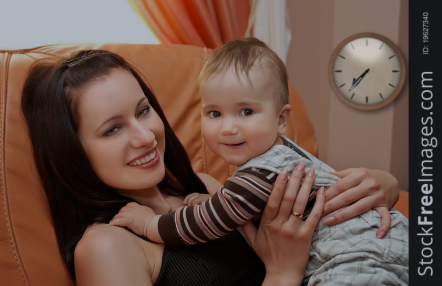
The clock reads 7,37
